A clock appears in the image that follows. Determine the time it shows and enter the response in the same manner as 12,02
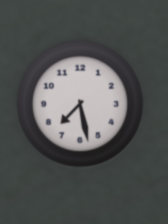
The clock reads 7,28
